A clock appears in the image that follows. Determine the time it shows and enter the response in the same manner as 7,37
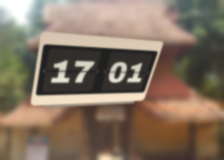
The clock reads 17,01
